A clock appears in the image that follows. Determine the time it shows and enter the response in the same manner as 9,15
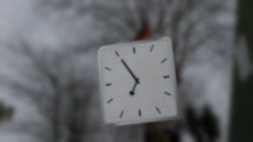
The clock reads 6,55
